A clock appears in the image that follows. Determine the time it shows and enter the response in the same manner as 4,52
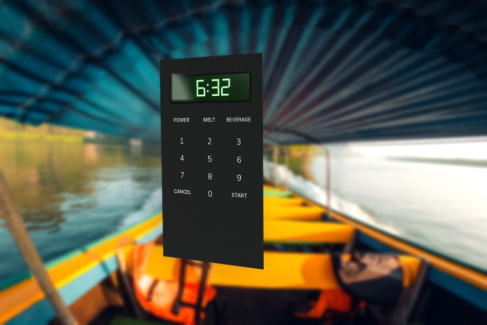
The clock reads 6,32
